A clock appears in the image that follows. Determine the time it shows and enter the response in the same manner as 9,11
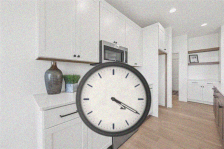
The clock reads 4,20
